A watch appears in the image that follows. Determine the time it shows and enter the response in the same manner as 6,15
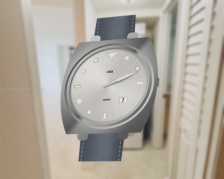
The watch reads 2,11
